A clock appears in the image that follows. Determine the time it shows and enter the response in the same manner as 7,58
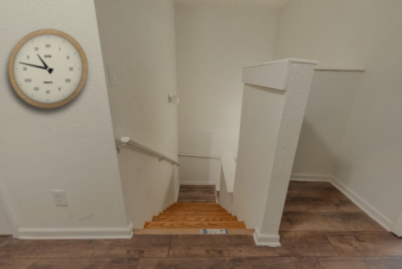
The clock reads 10,47
